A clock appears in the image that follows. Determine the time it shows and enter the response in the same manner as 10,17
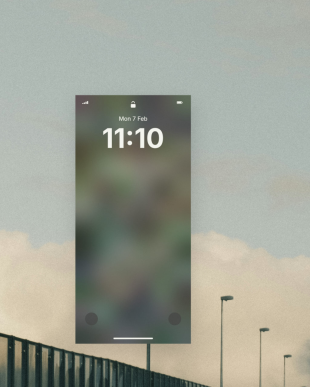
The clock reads 11,10
